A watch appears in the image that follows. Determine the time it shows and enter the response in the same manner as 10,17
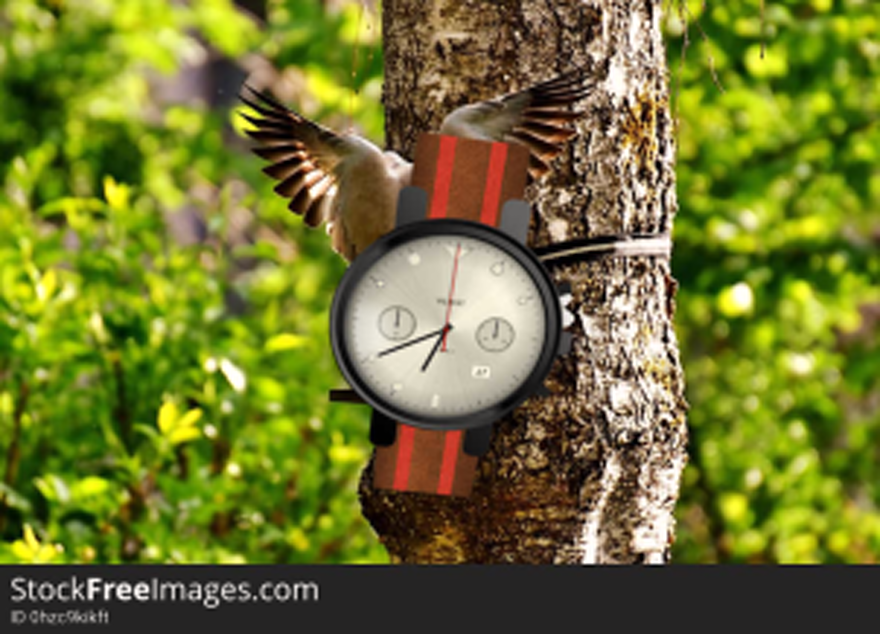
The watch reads 6,40
